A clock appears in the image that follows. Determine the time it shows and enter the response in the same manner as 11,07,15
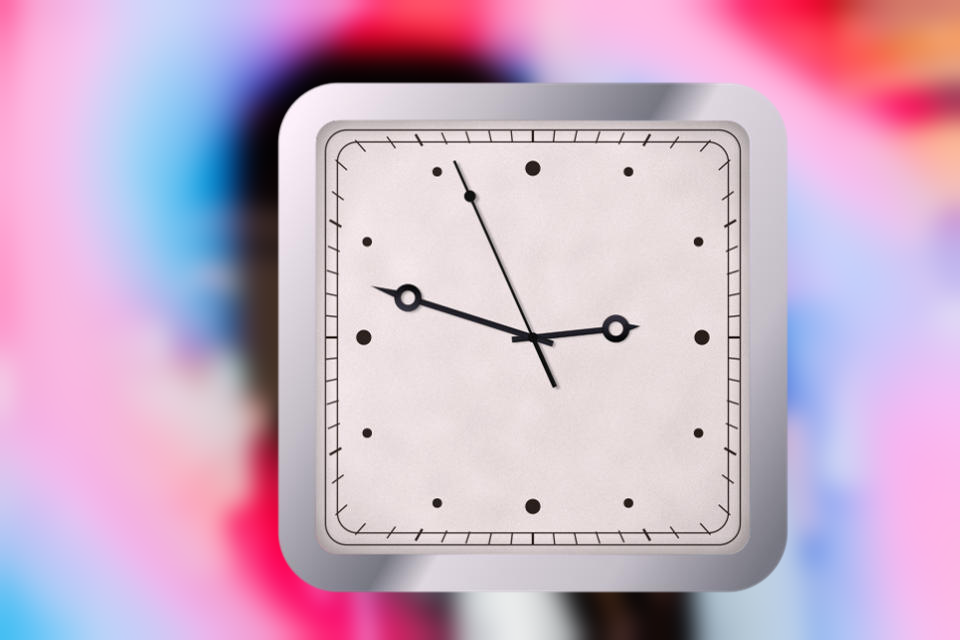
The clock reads 2,47,56
